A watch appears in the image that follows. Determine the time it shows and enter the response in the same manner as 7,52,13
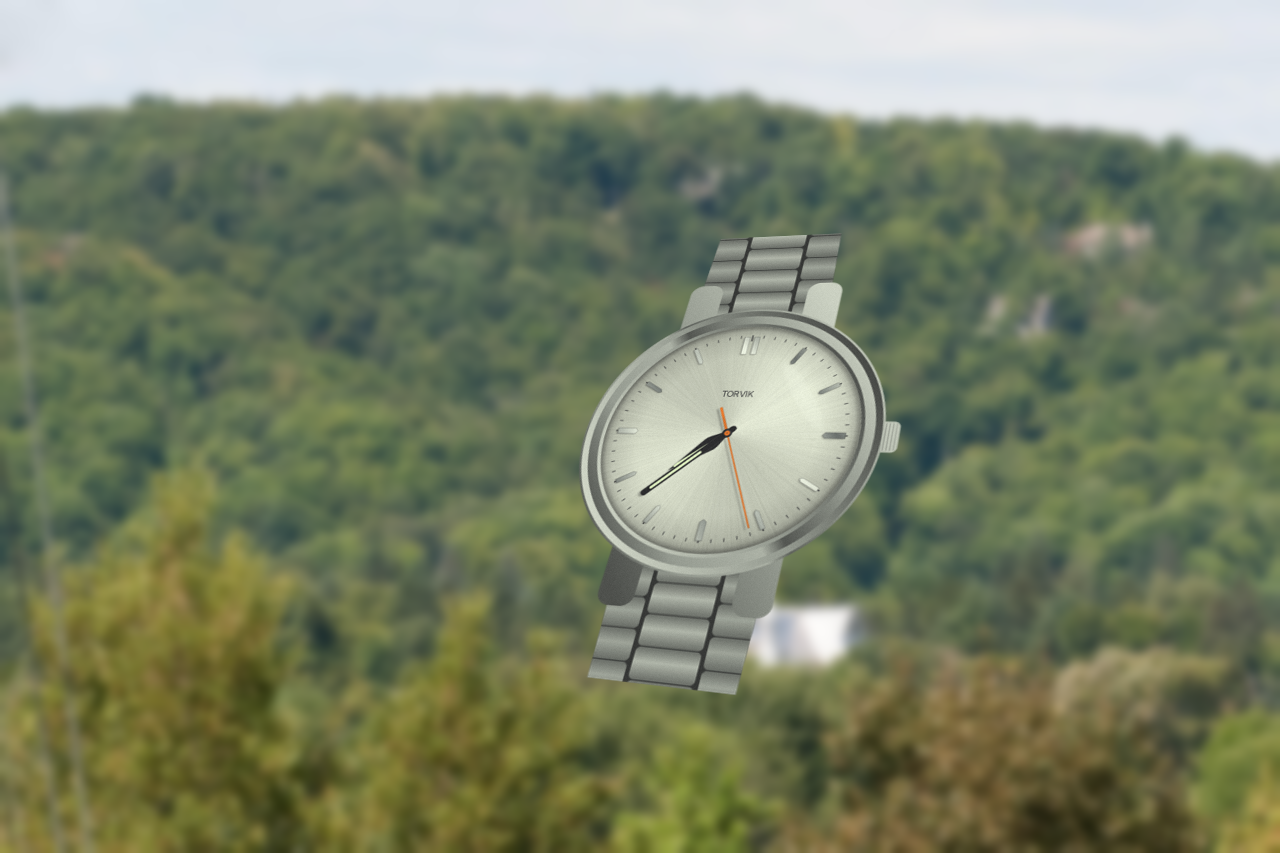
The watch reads 7,37,26
